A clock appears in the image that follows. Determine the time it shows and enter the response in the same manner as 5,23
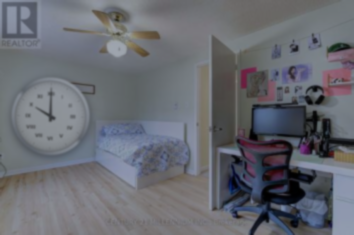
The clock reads 10,00
